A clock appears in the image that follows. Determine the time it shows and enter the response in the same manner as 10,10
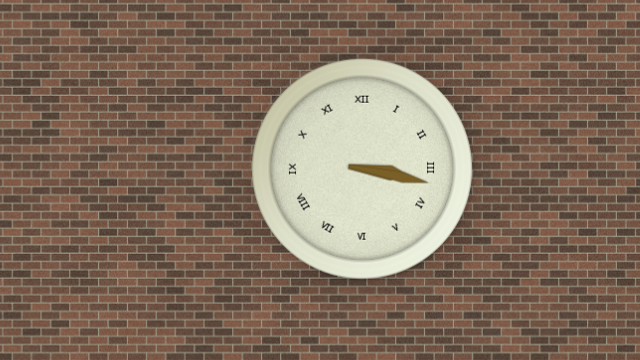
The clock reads 3,17
